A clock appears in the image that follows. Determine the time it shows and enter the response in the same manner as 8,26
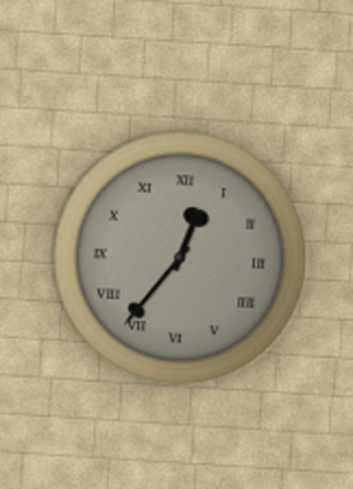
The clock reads 12,36
